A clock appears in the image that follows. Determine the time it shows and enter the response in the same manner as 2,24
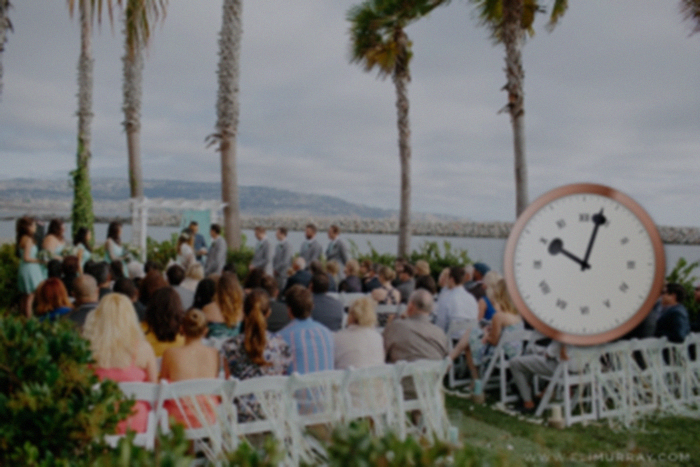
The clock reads 10,03
